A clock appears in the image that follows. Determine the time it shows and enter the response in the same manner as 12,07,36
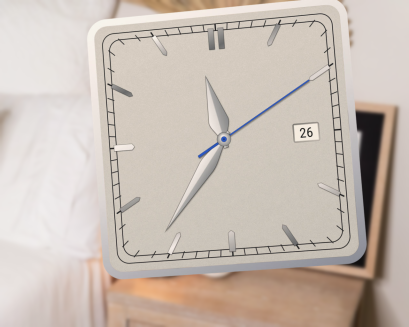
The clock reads 11,36,10
